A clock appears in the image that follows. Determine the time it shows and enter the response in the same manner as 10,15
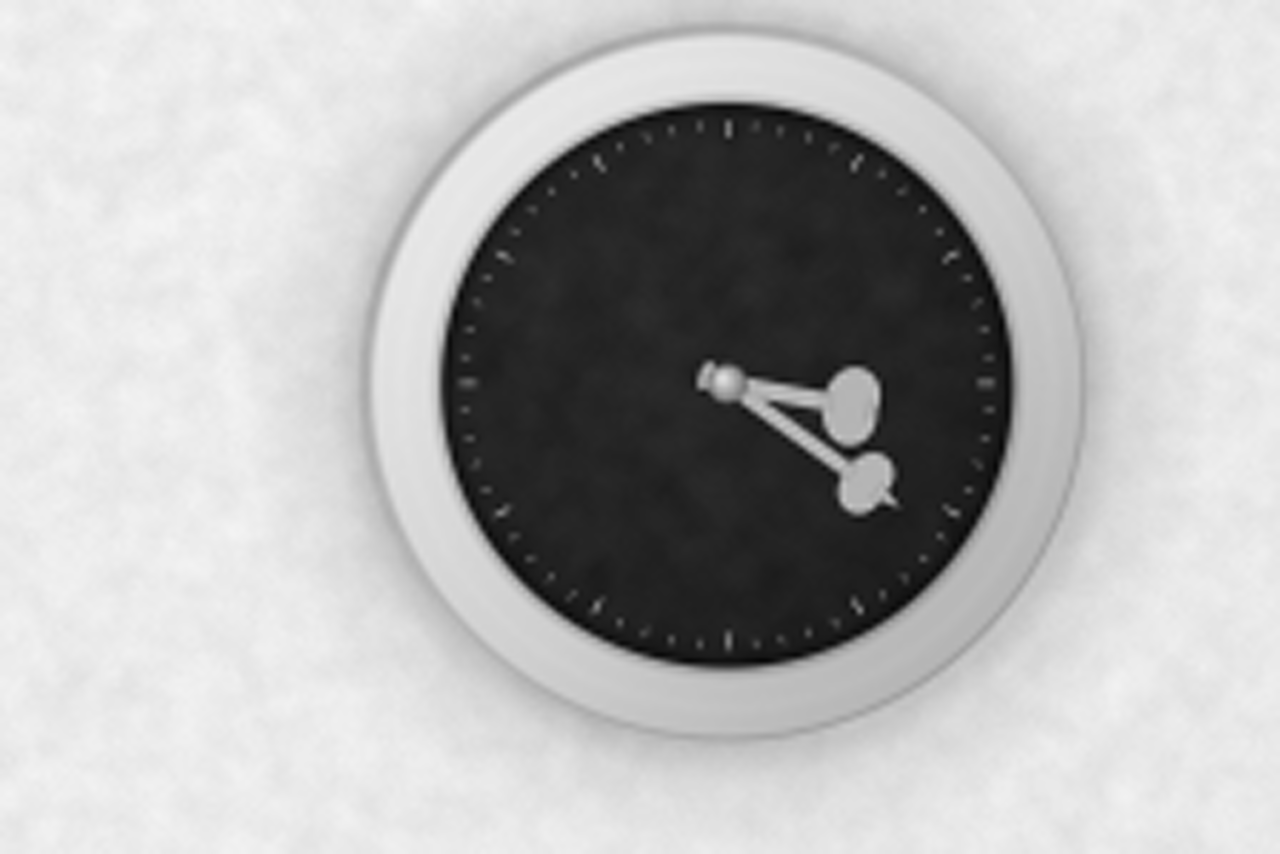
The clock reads 3,21
